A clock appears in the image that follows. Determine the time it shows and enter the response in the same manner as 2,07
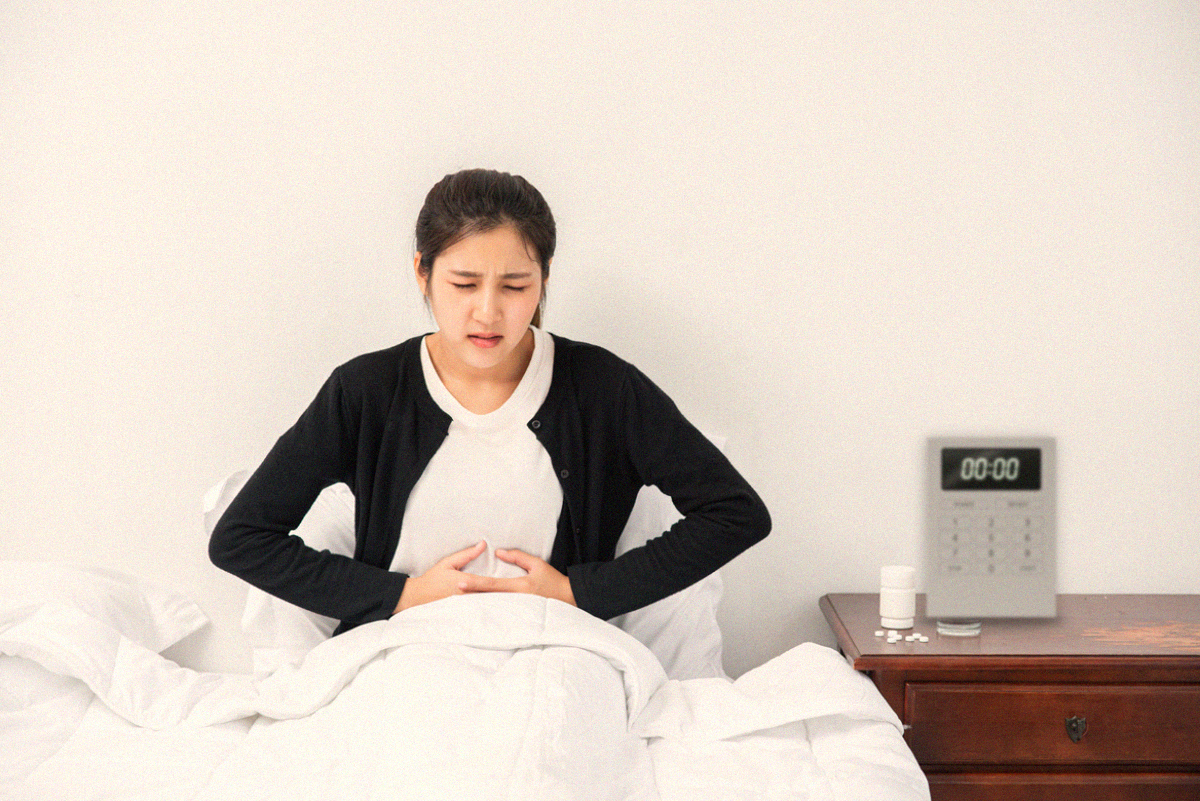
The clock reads 0,00
